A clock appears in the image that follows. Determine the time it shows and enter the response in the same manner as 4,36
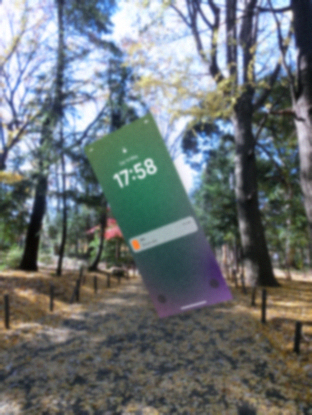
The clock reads 17,58
